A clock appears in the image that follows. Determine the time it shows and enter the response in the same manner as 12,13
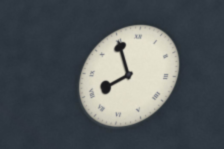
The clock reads 7,55
